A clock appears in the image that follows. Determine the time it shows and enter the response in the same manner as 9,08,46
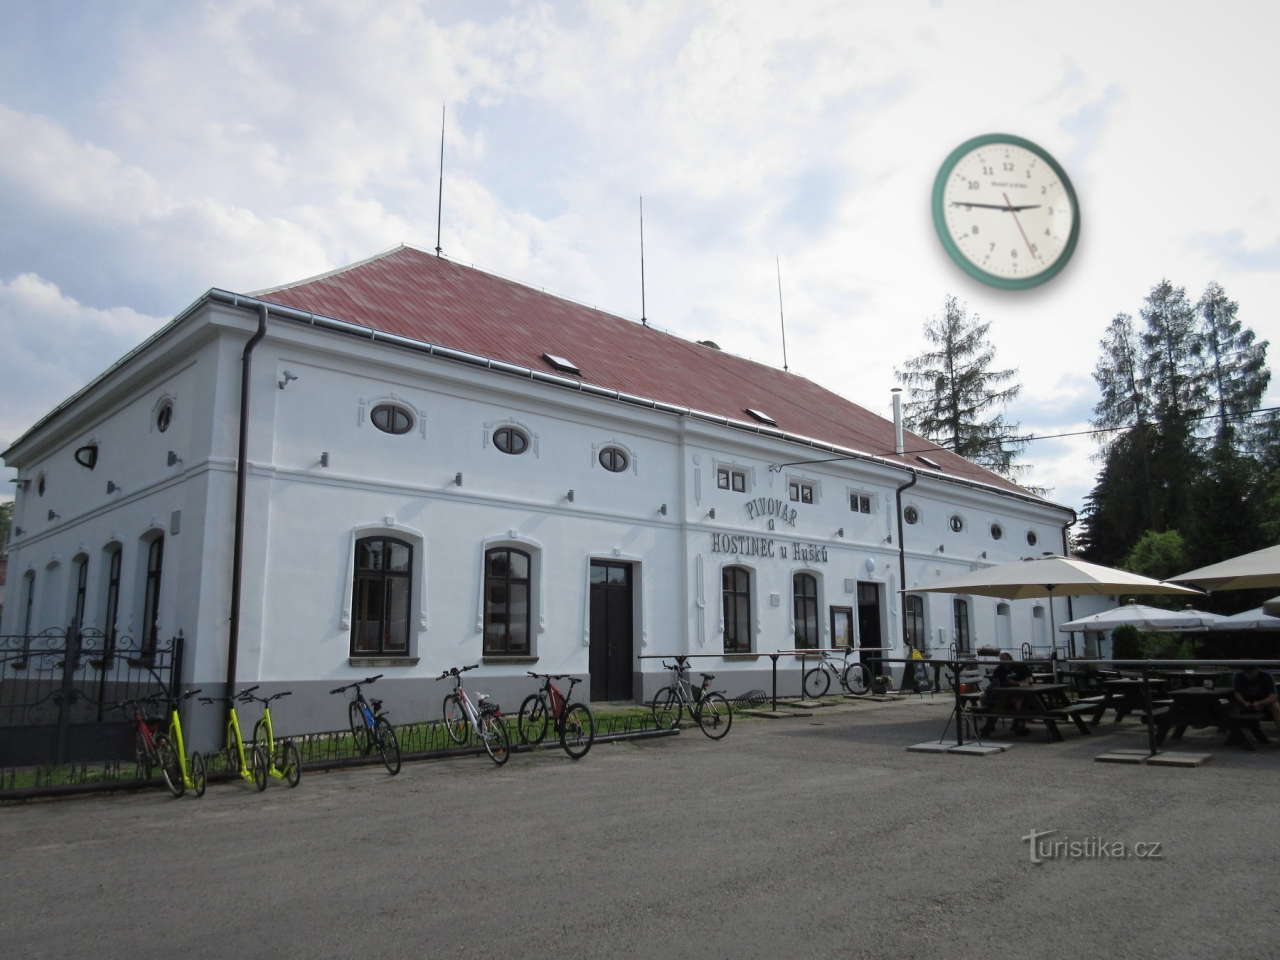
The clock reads 2,45,26
